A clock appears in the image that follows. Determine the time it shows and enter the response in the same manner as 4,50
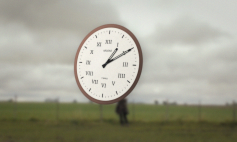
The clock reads 1,10
